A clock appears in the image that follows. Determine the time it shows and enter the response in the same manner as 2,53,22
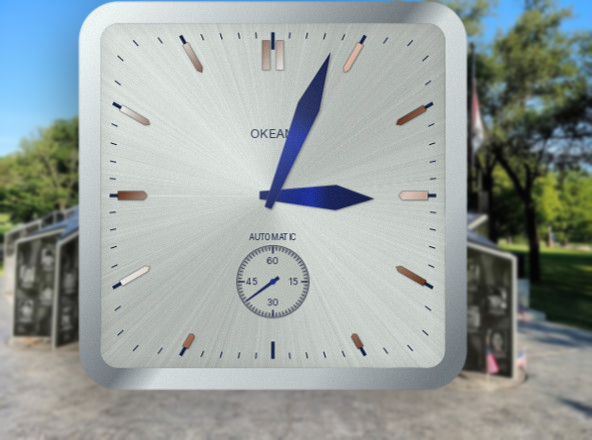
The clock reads 3,03,39
